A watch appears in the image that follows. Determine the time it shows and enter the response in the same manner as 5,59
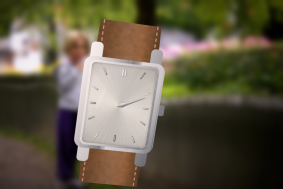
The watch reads 2,11
